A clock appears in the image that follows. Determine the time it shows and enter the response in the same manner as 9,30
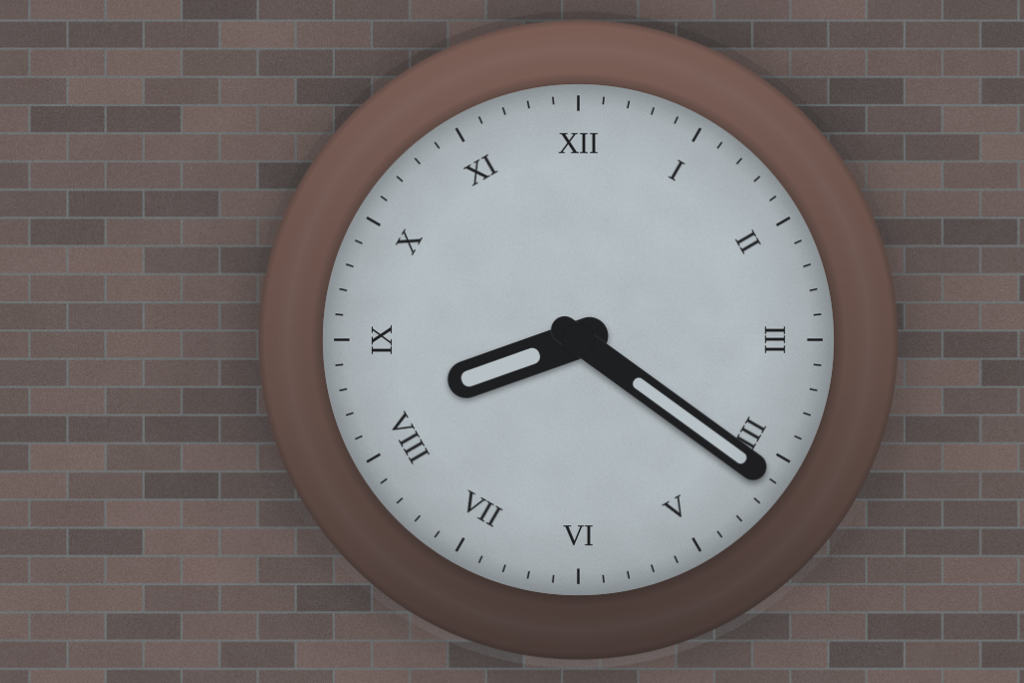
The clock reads 8,21
